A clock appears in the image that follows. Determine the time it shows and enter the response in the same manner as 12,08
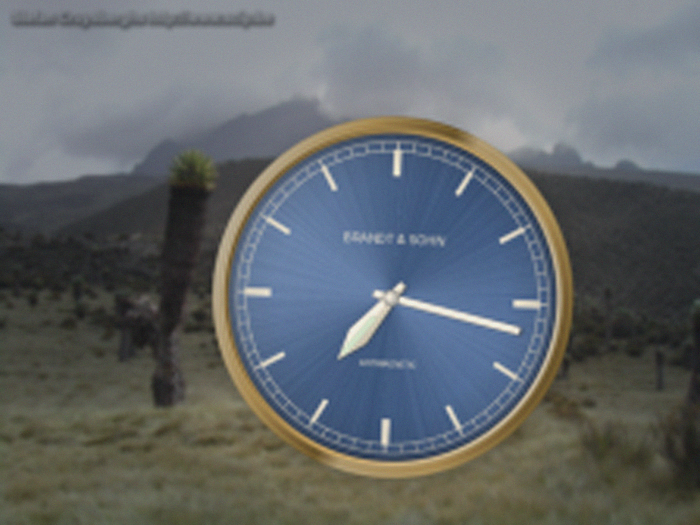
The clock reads 7,17
